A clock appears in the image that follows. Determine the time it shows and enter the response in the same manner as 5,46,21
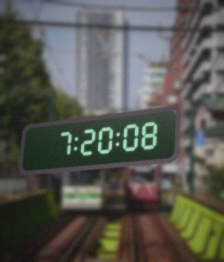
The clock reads 7,20,08
